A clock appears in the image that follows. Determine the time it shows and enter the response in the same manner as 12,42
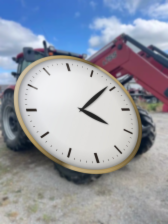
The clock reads 4,09
